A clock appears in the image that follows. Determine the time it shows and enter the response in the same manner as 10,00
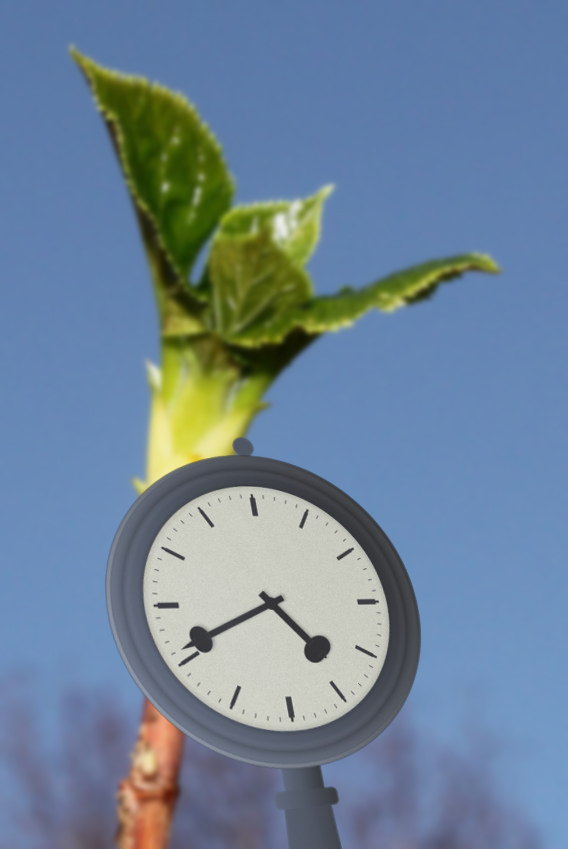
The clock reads 4,41
